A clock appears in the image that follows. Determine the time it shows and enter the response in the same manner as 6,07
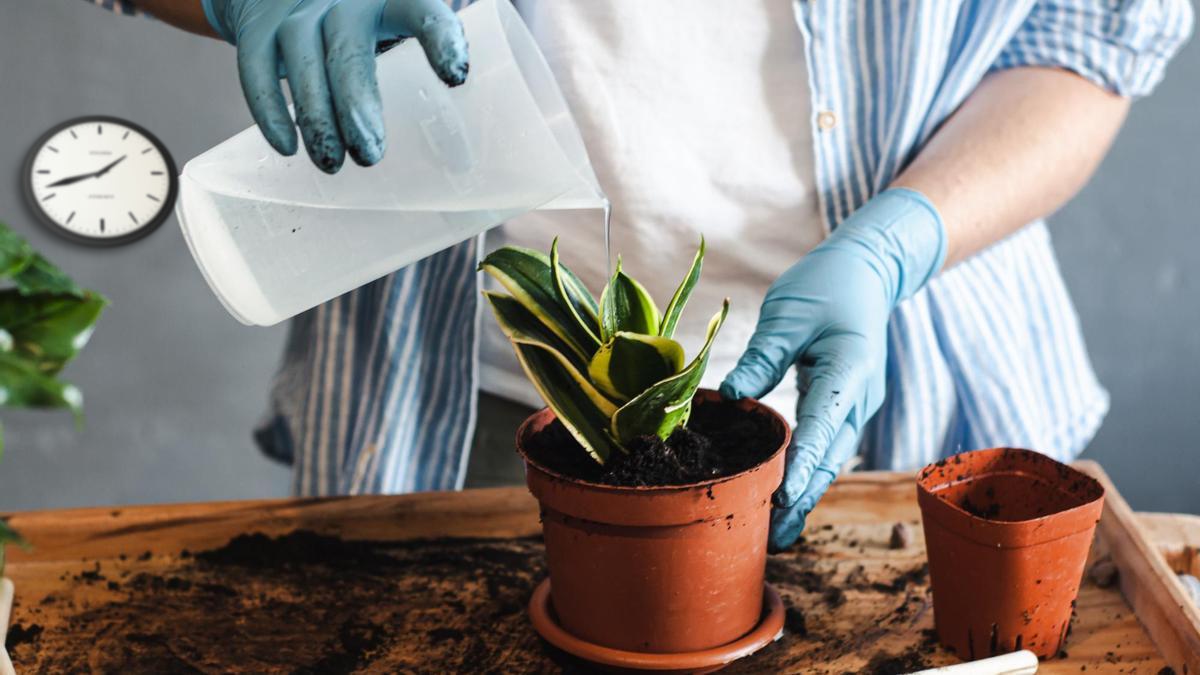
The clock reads 1,42
